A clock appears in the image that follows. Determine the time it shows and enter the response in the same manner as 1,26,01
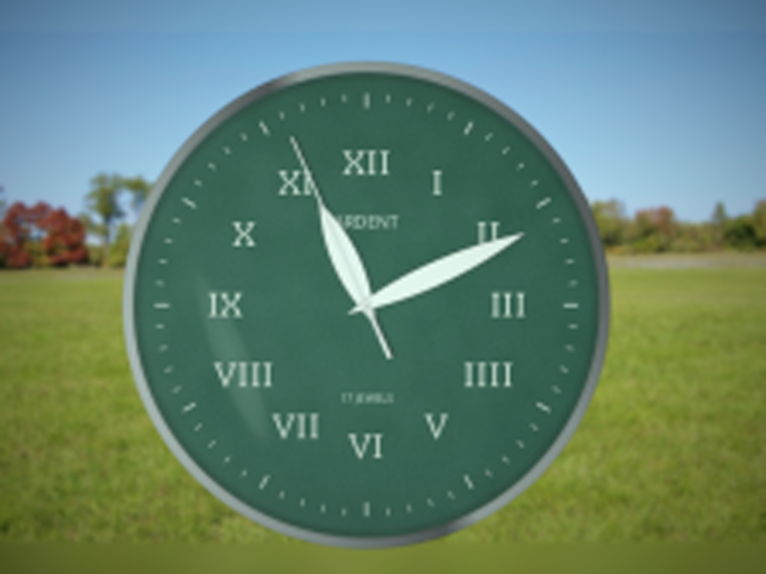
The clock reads 11,10,56
